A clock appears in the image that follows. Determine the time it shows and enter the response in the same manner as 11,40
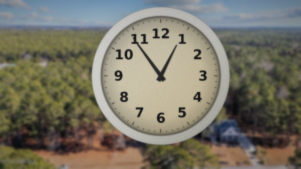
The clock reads 12,54
